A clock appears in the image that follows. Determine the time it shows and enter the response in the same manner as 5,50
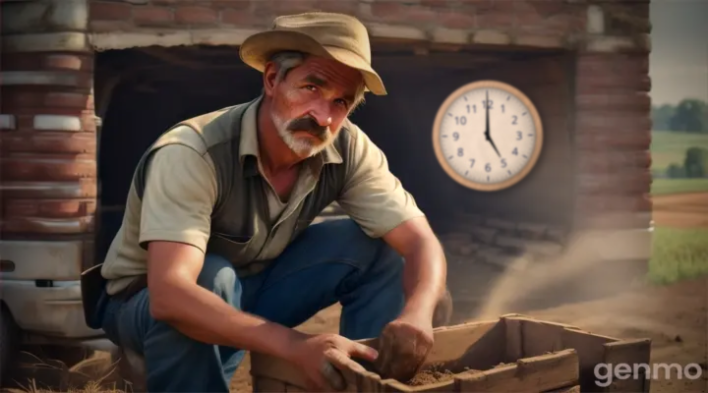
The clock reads 5,00
